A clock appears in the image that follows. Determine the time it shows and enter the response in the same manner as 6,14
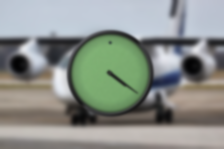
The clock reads 4,21
